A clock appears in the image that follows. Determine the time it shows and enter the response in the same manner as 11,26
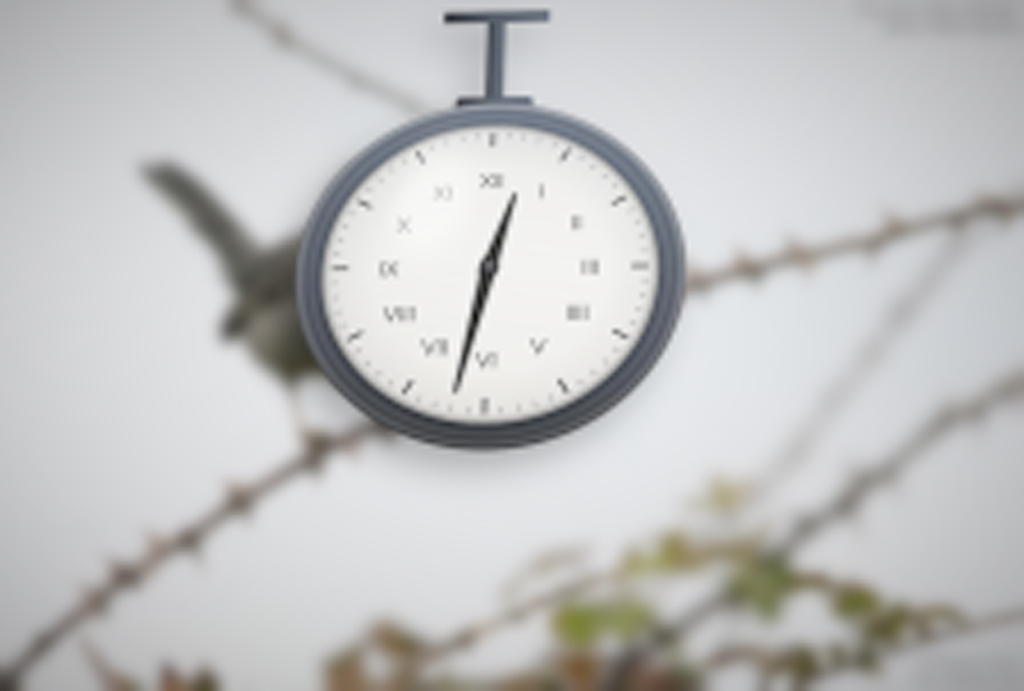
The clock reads 12,32
